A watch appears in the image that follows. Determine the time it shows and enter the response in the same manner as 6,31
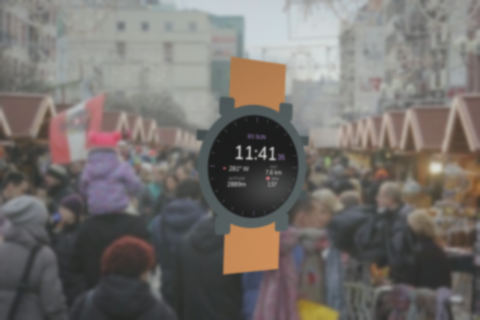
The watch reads 11,41
